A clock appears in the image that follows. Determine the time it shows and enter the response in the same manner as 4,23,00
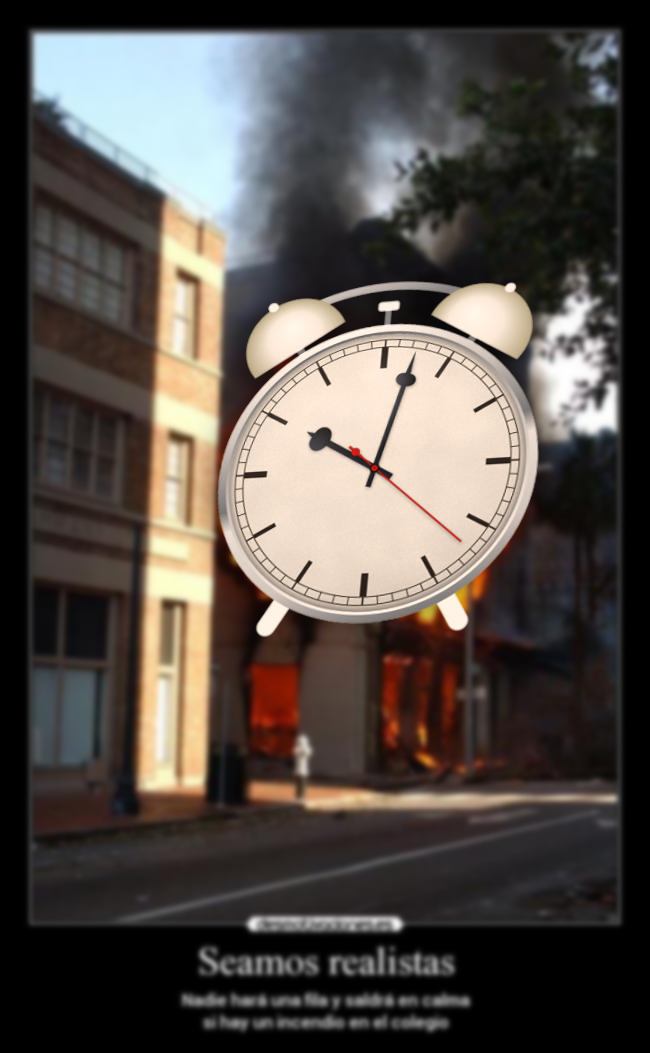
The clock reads 10,02,22
